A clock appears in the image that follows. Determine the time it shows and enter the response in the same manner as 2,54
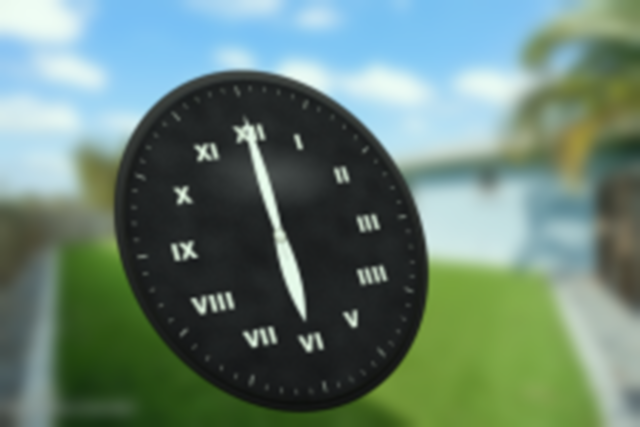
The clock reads 6,00
